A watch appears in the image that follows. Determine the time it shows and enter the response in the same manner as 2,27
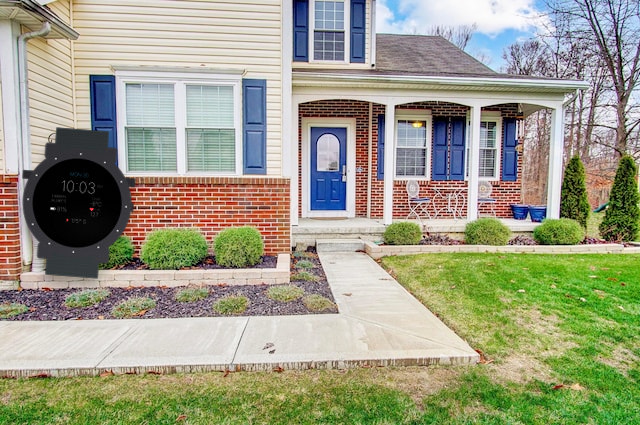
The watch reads 10,03
